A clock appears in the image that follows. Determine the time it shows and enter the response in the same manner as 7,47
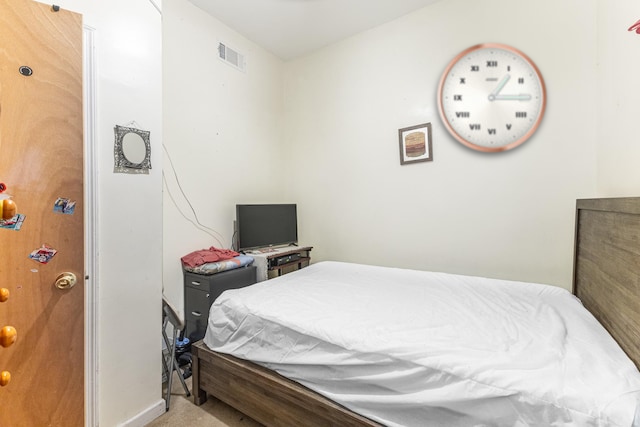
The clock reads 1,15
